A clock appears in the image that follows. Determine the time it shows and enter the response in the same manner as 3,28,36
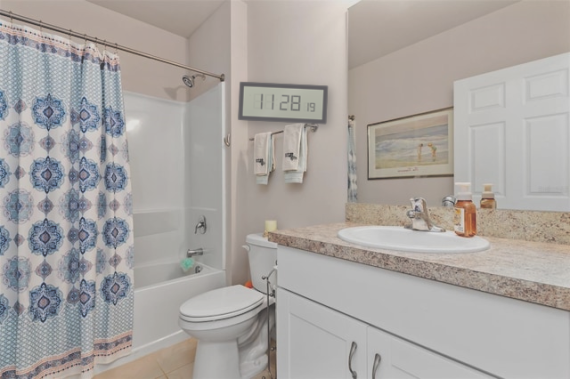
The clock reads 11,28,19
